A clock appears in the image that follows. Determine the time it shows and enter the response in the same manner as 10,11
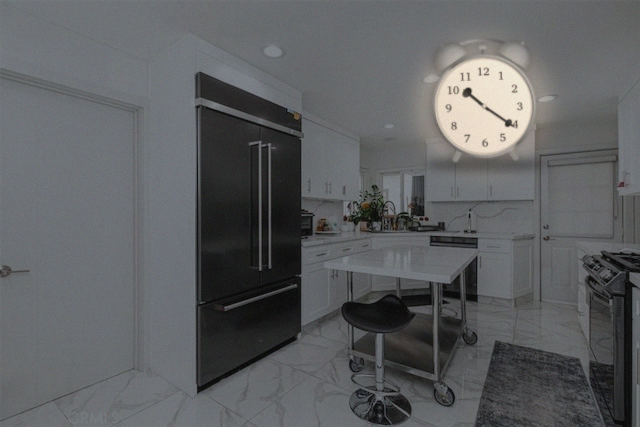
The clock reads 10,21
